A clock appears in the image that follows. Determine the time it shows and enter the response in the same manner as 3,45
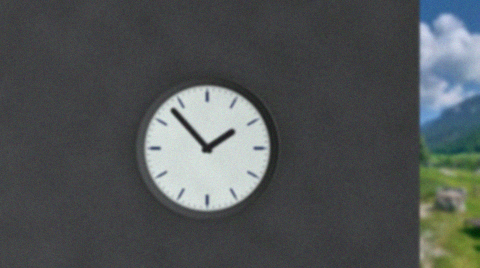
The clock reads 1,53
